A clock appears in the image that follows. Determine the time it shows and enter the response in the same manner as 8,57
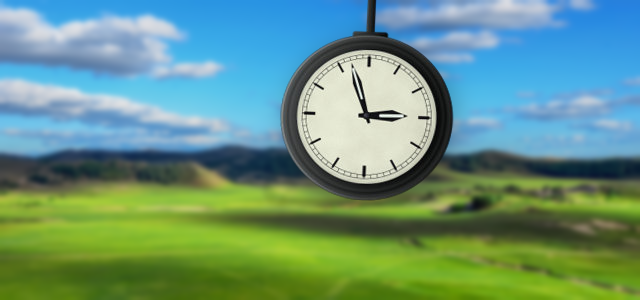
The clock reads 2,57
